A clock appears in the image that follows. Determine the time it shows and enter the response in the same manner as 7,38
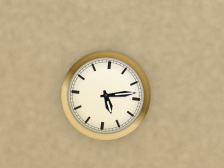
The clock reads 5,13
